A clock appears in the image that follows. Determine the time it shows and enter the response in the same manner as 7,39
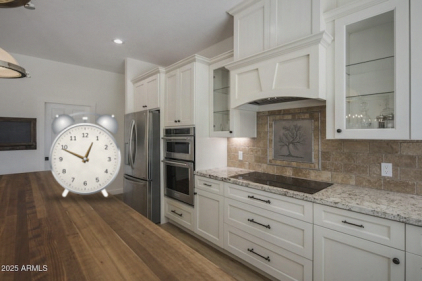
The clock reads 12,49
